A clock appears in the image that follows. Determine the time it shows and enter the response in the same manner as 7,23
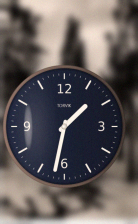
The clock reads 1,32
